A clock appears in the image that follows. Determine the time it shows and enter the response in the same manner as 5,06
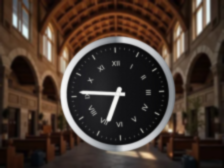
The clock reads 6,46
